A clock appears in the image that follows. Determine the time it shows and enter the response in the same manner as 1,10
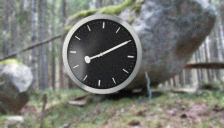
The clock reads 8,10
